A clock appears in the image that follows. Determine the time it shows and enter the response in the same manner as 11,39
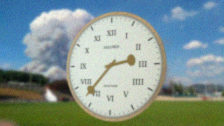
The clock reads 2,37
